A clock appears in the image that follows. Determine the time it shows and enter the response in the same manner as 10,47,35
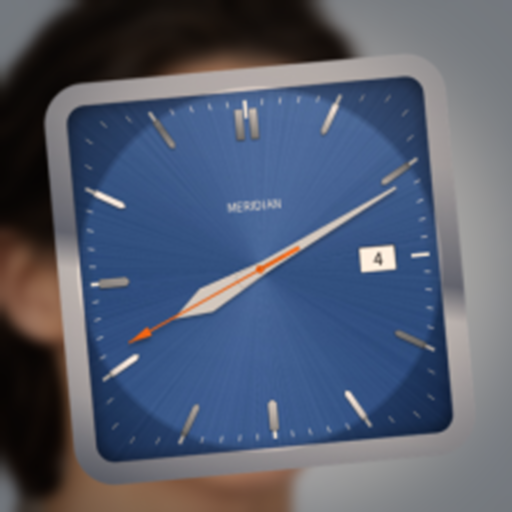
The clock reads 8,10,41
